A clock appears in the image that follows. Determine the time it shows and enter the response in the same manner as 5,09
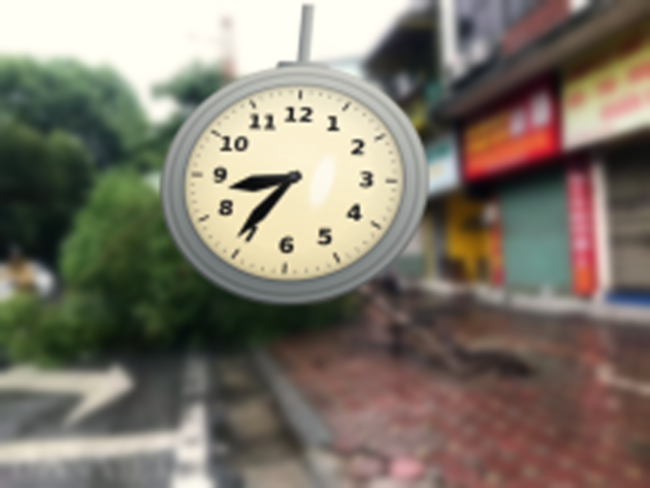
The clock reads 8,36
